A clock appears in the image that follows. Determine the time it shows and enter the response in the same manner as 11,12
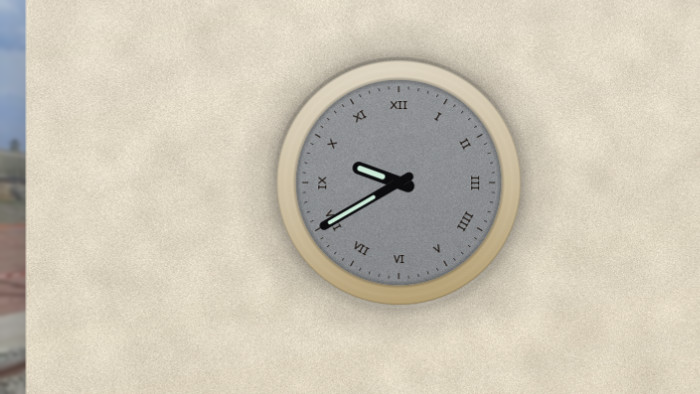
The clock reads 9,40
